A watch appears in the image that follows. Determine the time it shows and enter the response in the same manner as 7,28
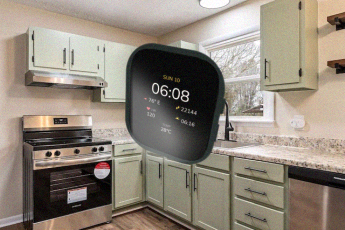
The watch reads 6,08
